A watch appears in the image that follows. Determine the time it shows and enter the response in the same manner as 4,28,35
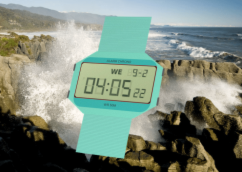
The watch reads 4,05,22
